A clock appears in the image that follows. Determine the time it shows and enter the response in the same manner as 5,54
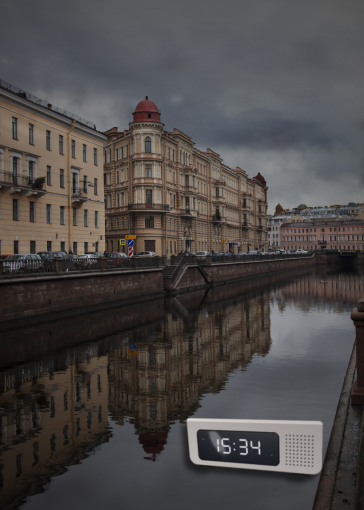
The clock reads 15,34
